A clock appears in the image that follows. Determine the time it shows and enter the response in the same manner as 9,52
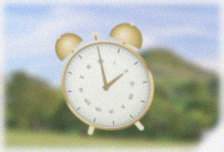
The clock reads 2,00
